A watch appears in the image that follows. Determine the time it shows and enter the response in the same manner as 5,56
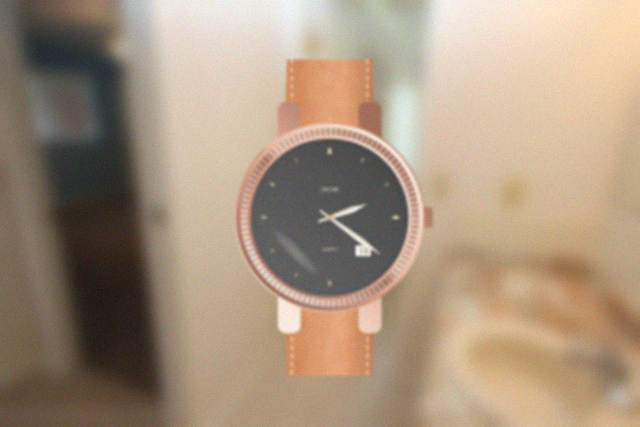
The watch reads 2,21
